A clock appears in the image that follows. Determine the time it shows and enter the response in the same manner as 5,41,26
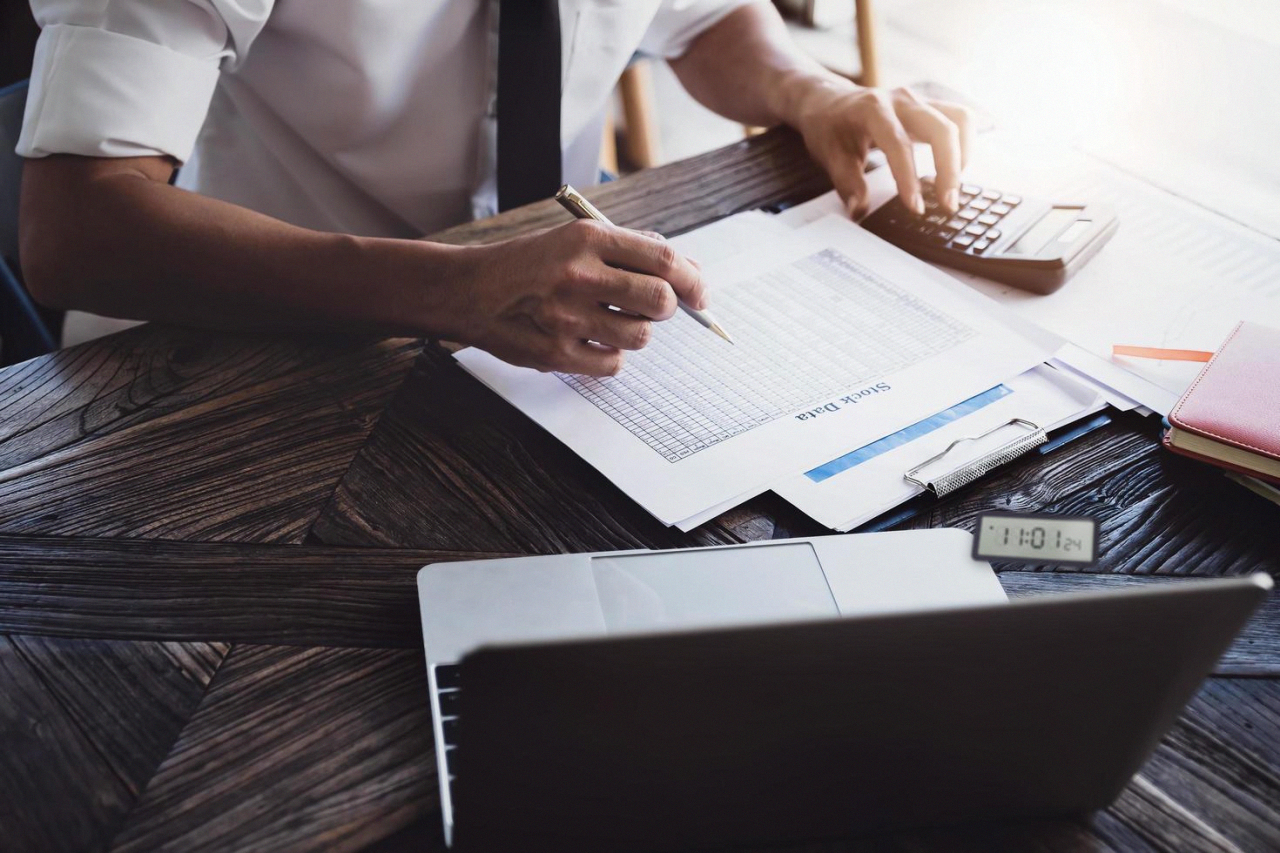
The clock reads 11,01,24
